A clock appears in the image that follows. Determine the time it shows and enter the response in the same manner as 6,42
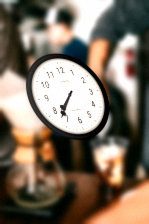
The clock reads 7,37
